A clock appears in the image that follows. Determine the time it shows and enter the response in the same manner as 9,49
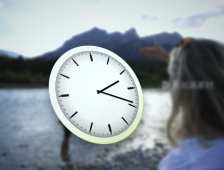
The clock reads 2,19
